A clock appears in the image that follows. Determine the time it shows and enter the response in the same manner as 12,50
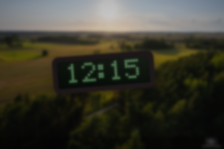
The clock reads 12,15
